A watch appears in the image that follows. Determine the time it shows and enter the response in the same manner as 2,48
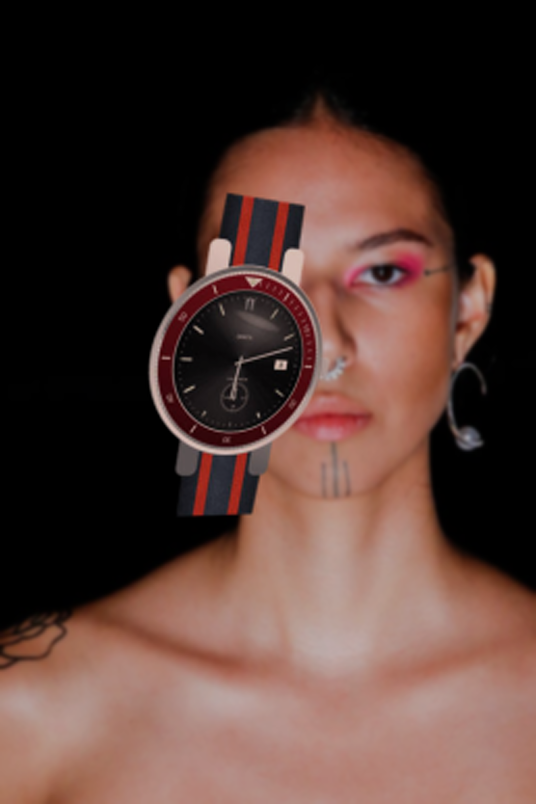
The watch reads 6,12
